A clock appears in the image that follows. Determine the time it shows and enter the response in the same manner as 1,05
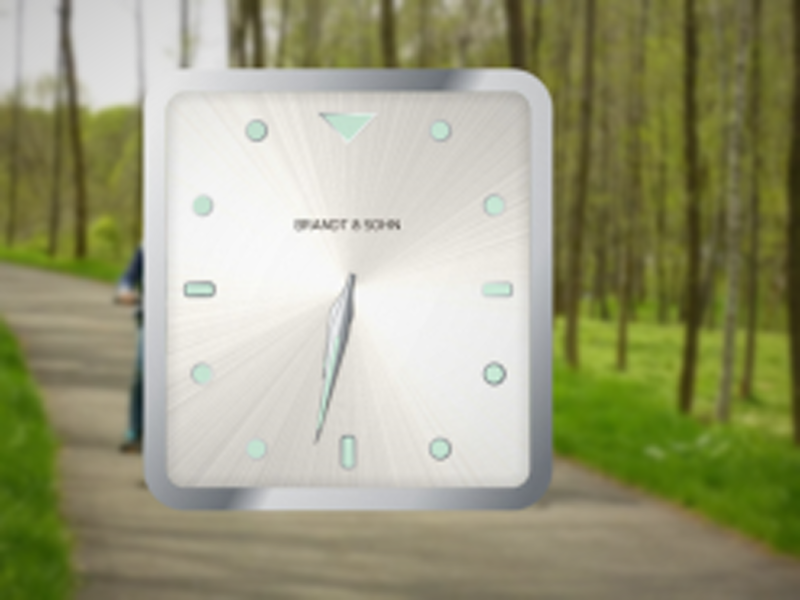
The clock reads 6,32
